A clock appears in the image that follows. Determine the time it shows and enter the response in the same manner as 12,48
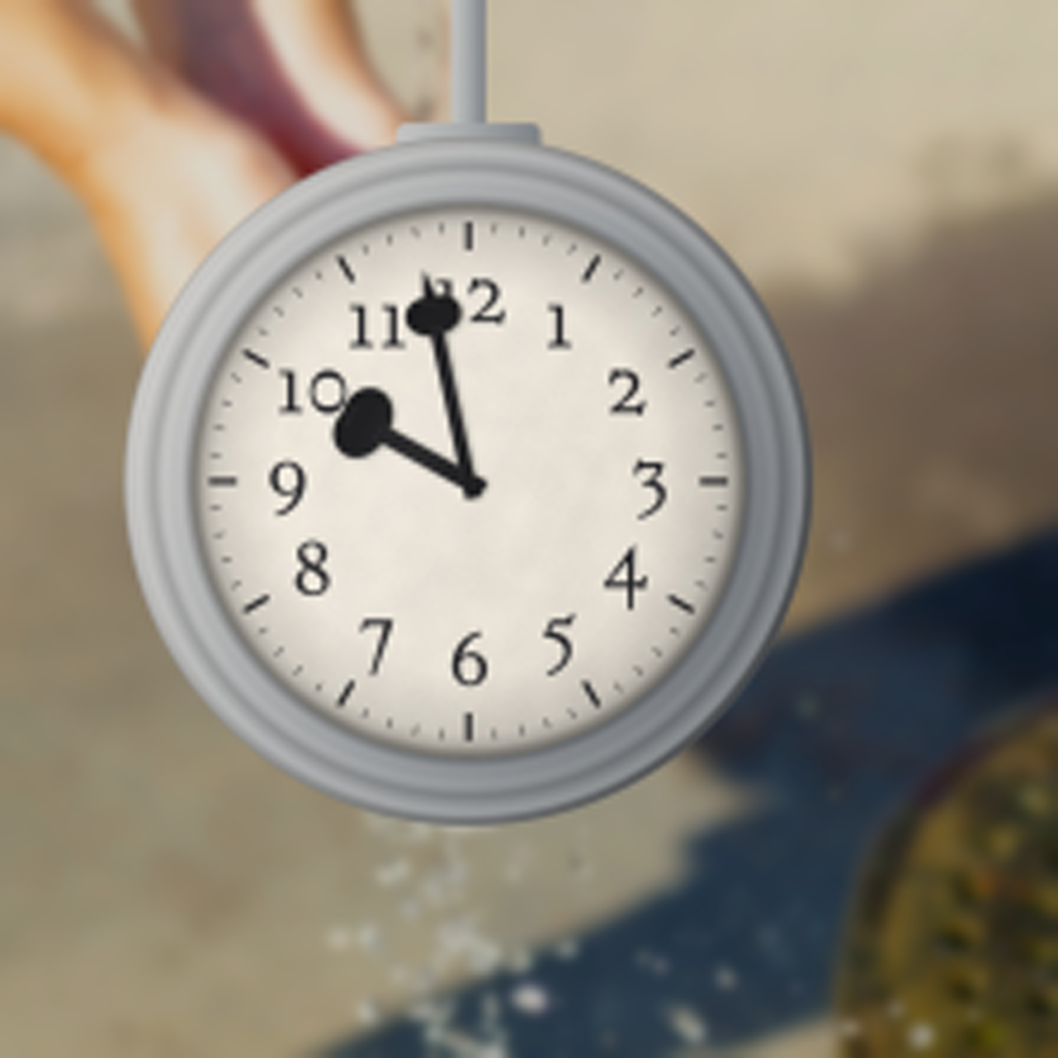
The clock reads 9,58
